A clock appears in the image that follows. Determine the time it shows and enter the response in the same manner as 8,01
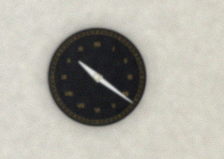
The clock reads 10,21
